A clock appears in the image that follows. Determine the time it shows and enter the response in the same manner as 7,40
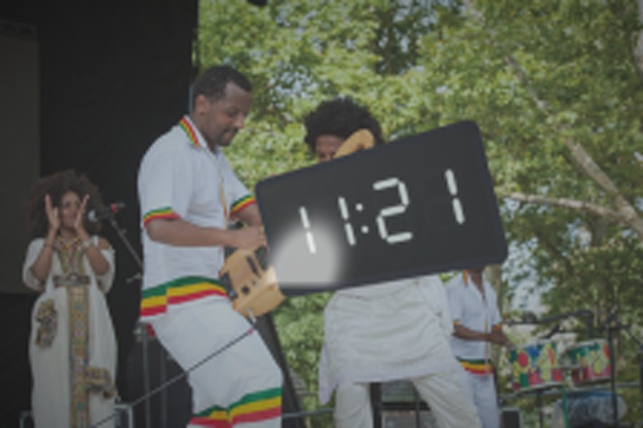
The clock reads 11,21
